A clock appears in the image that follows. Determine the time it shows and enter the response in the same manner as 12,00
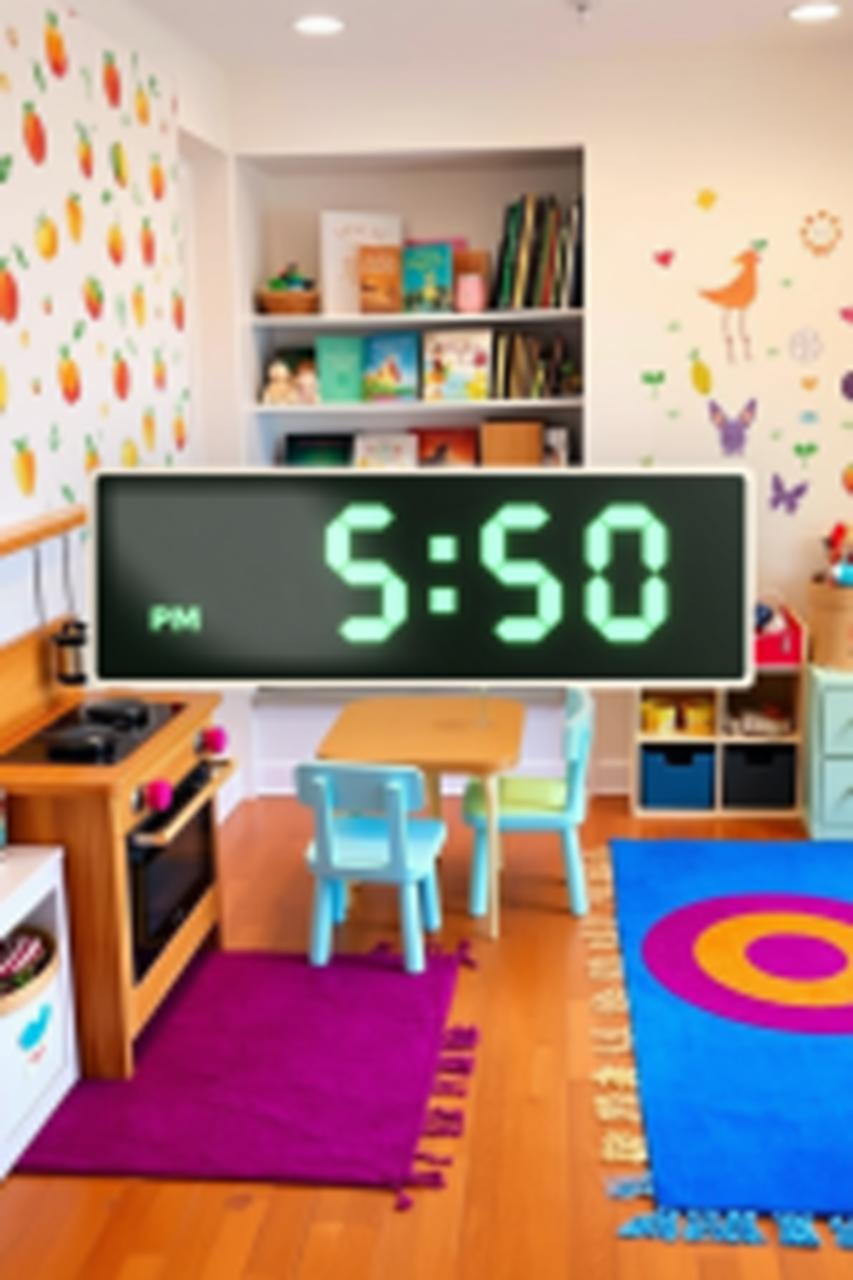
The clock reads 5,50
